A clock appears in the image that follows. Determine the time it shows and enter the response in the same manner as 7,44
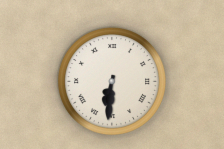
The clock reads 6,31
